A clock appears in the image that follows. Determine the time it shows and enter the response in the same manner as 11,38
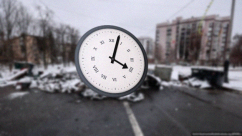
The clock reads 4,03
